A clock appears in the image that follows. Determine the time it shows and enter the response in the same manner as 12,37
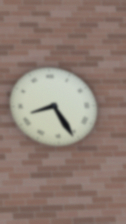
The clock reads 8,26
